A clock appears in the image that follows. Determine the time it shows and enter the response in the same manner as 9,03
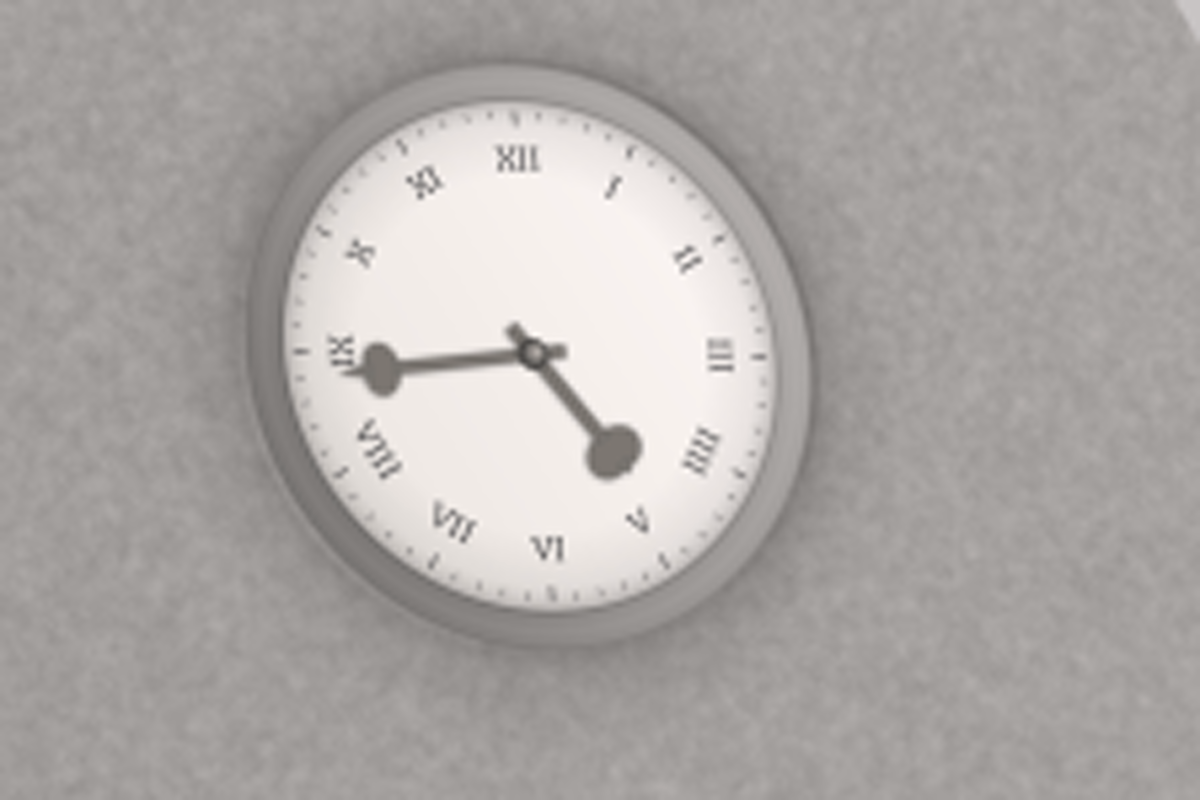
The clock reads 4,44
